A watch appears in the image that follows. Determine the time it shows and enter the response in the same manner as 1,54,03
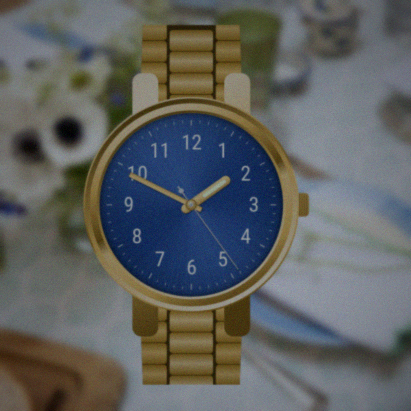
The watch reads 1,49,24
